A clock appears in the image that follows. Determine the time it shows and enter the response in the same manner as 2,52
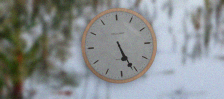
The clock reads 5,26
